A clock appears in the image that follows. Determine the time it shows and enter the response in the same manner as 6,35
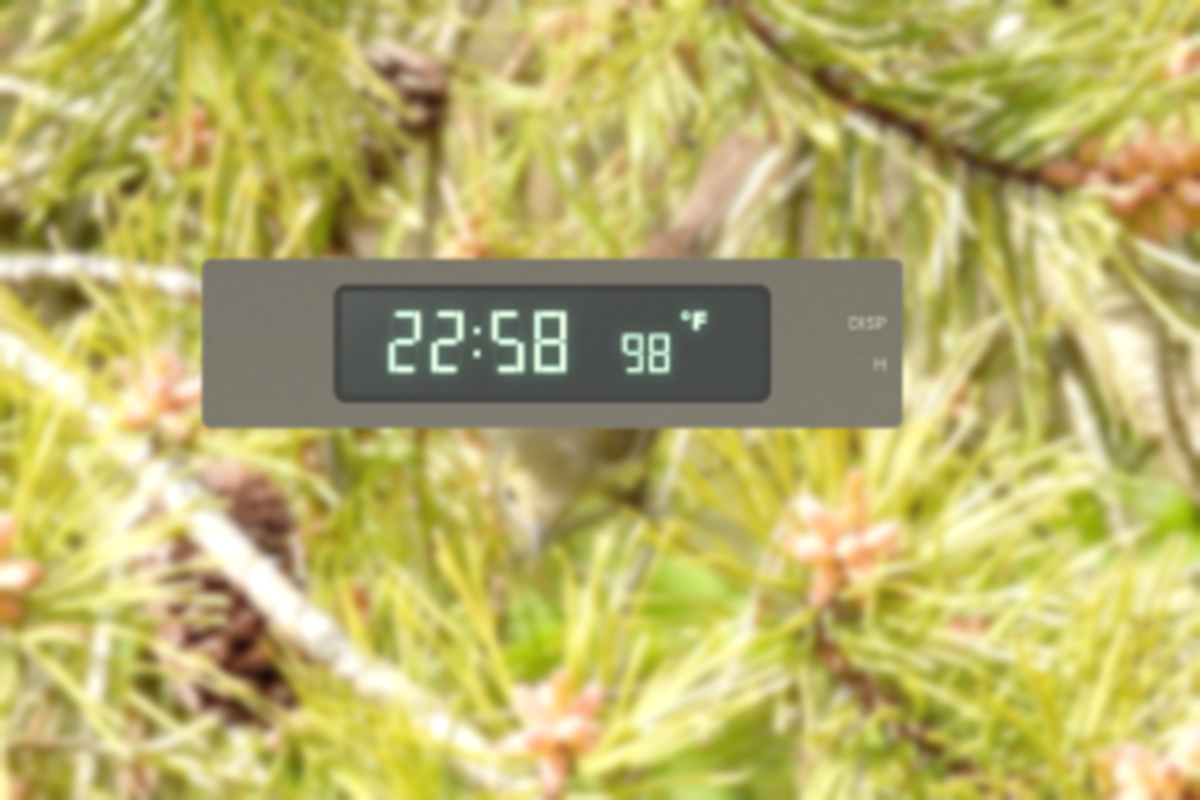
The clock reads 22,58
